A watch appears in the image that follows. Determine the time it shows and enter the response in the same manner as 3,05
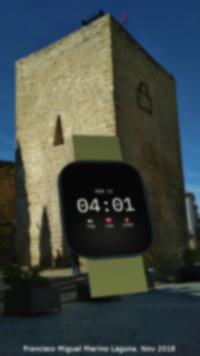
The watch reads 4,01
